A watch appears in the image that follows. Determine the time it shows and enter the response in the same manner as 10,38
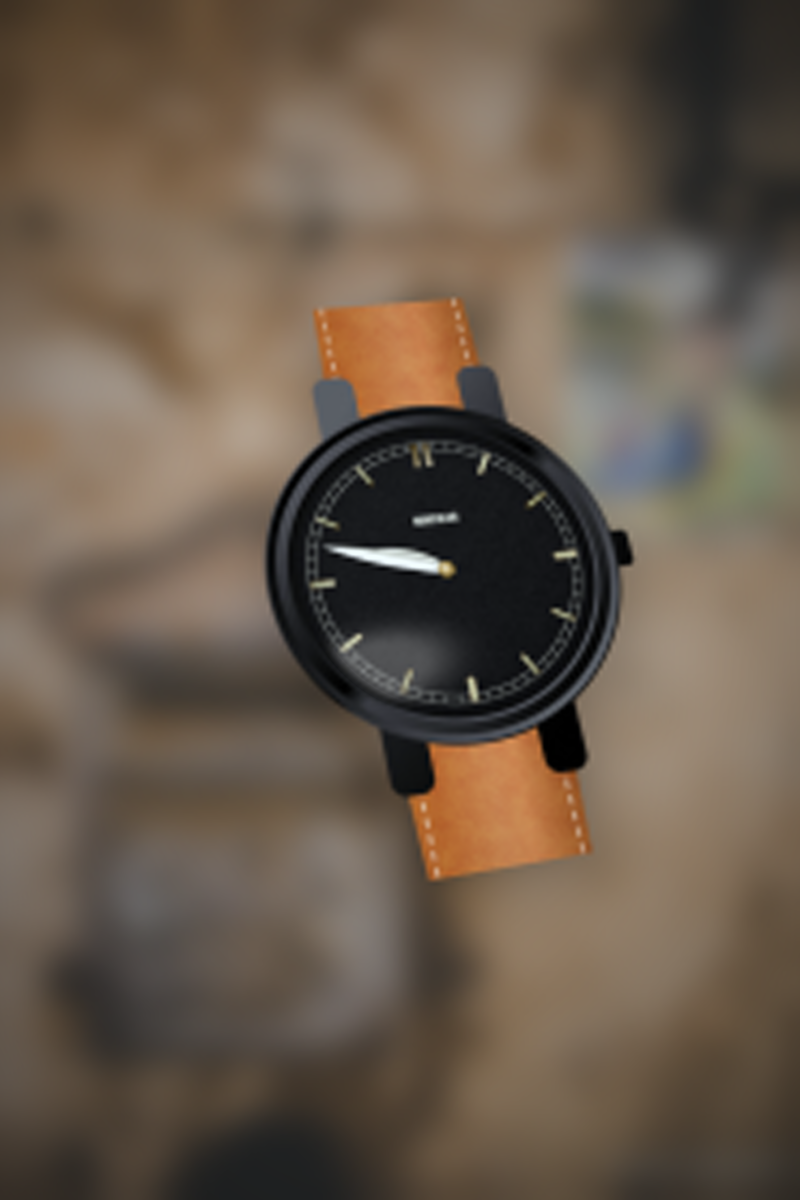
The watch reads 9,48
